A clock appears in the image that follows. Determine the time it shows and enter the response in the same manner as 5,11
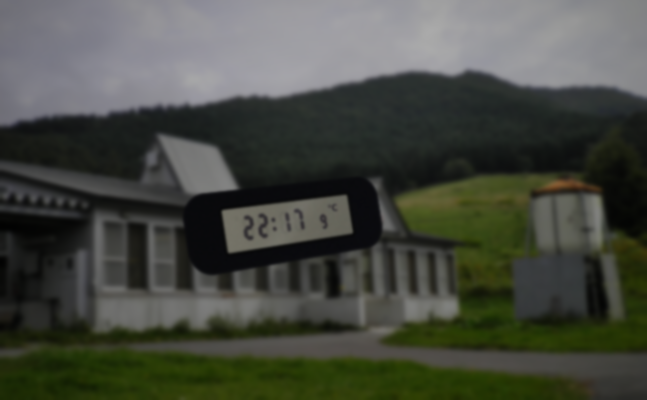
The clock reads 22,17
